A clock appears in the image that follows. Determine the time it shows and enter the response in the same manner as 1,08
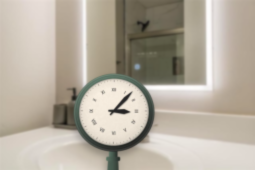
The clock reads 3,07
